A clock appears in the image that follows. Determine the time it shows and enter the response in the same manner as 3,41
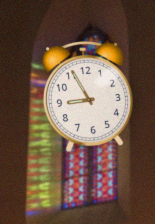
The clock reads 8,56
